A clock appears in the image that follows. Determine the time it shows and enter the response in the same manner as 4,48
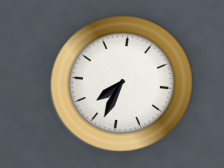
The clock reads 7,33
